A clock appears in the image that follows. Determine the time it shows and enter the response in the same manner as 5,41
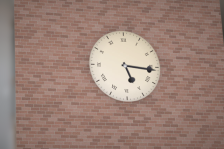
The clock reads 5,16
